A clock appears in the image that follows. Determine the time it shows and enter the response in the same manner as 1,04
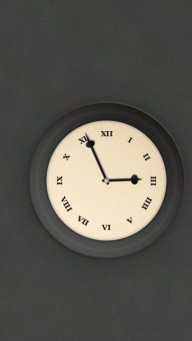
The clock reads 2,56
